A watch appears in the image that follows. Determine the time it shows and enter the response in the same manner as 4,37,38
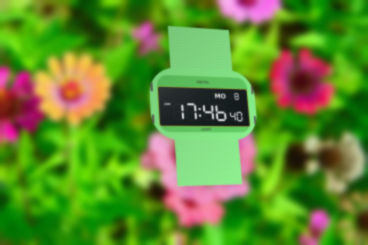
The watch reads 17,46,40
